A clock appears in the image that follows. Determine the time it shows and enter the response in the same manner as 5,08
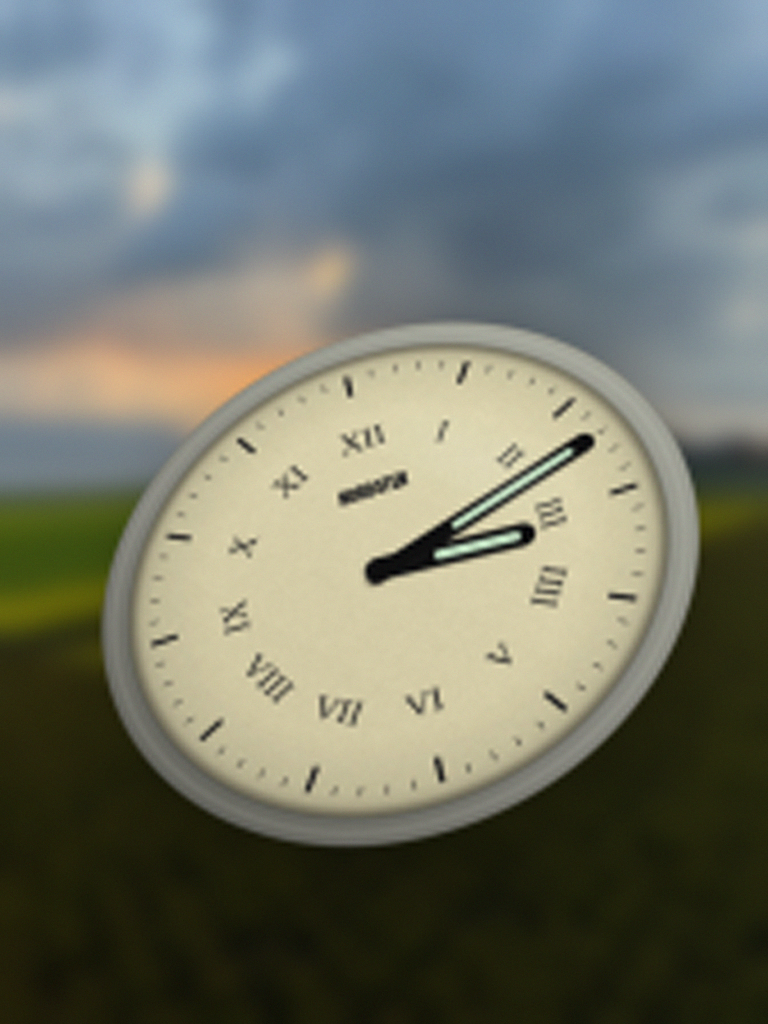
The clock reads 3,12
